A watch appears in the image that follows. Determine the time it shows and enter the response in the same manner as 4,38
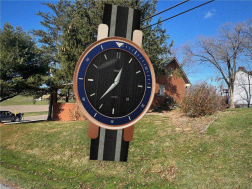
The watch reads 12,37
